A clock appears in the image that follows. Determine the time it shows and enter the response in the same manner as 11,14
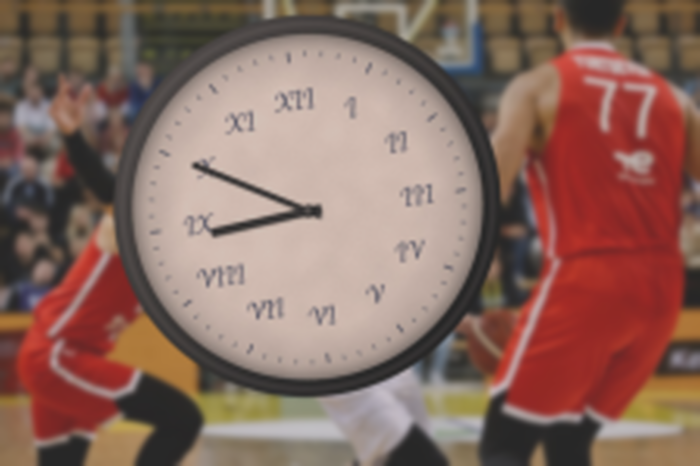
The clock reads 8,50
